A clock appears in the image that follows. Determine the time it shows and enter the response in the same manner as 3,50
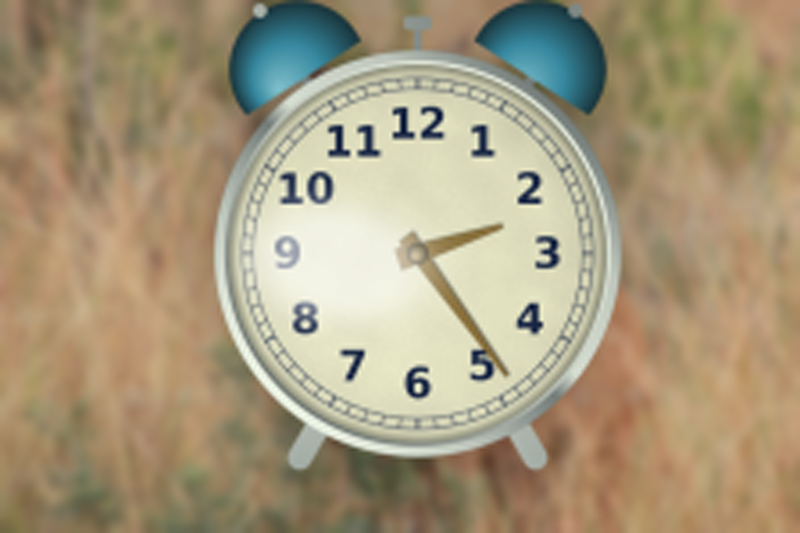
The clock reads 2,24
